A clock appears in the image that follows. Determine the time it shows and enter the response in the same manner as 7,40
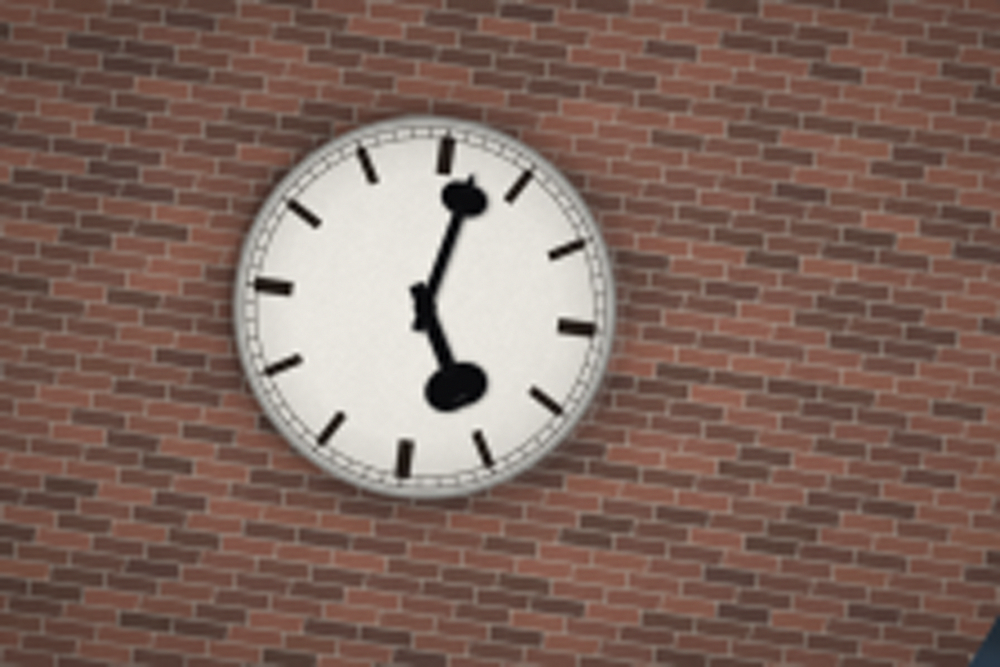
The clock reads 5,02
